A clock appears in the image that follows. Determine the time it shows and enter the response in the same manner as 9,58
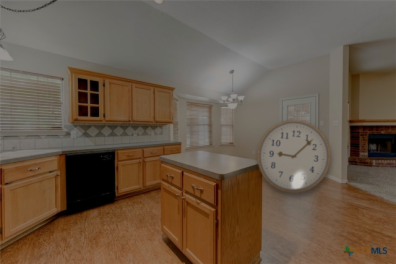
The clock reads 9,07
